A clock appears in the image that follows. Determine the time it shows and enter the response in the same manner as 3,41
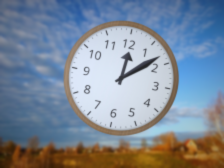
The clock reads 12,08
